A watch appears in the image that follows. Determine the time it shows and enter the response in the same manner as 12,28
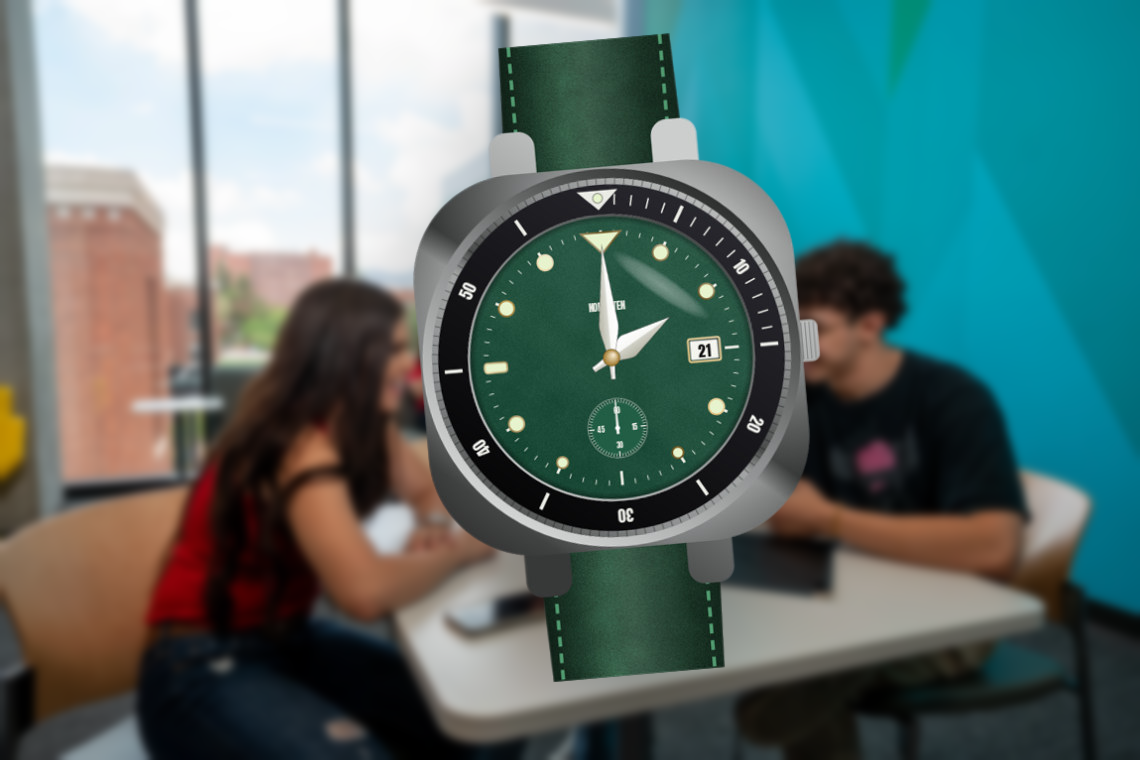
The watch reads 2,00
